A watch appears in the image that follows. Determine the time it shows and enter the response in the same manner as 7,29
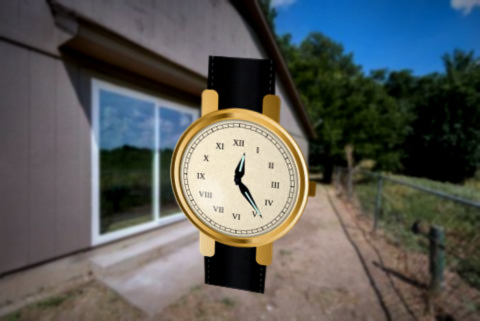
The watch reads 12,24
